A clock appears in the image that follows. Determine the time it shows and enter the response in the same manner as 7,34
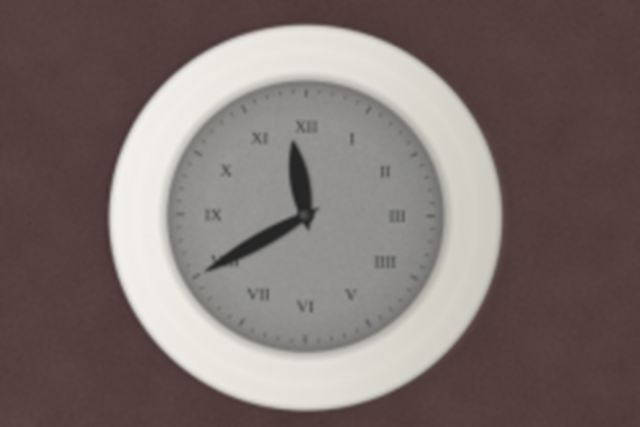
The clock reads 11,40
